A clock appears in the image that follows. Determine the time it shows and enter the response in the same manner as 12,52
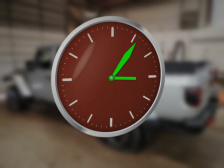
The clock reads 3,06
